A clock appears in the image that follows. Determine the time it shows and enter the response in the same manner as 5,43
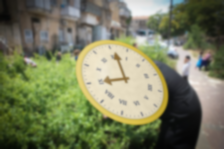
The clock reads 9,01
